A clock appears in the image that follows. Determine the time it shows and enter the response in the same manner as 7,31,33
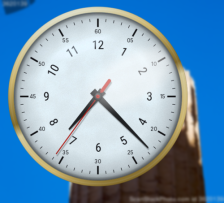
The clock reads 7,22,36
